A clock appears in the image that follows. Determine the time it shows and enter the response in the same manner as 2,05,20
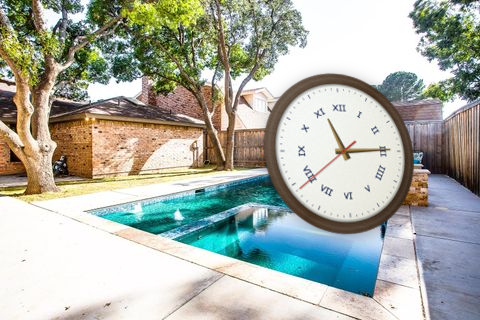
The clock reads 11,14,39
